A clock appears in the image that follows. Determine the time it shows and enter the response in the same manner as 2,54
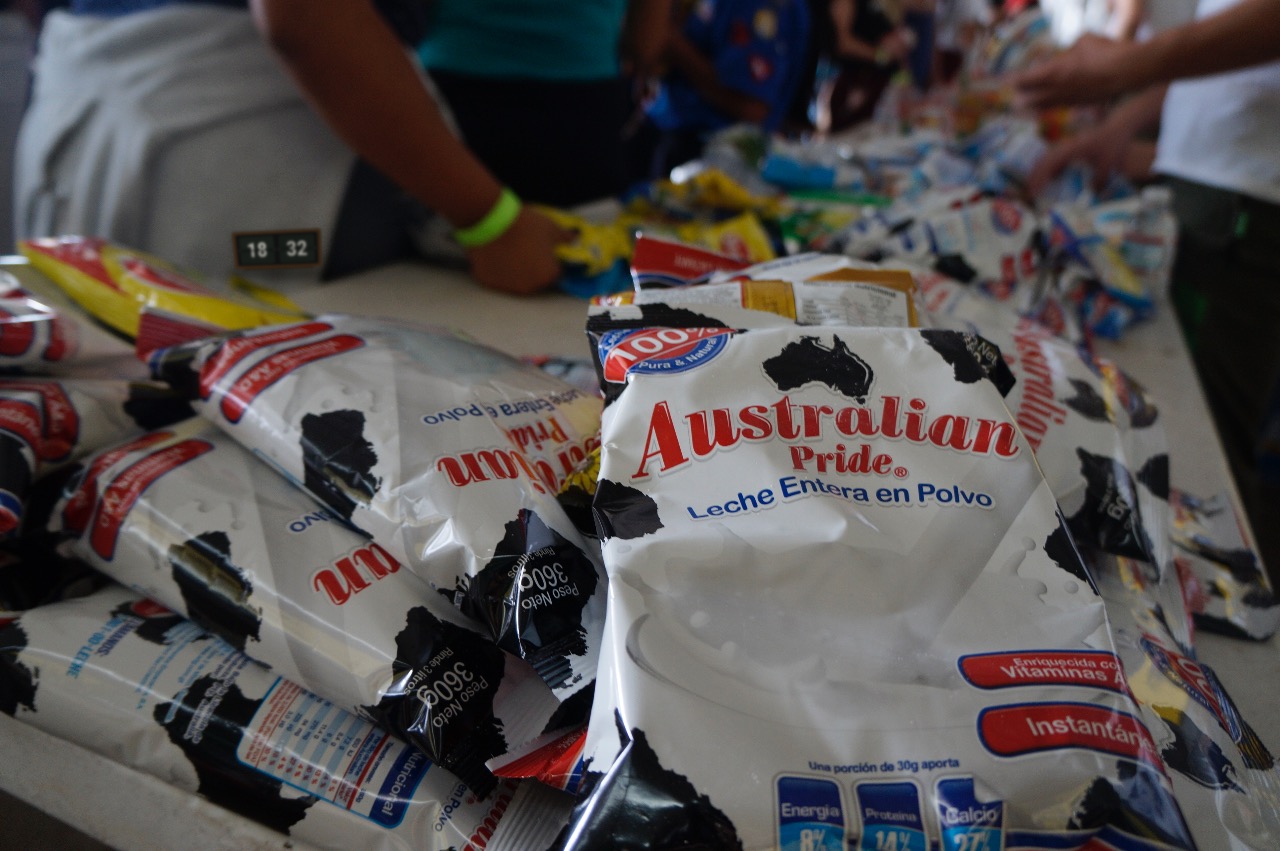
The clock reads 18,32
